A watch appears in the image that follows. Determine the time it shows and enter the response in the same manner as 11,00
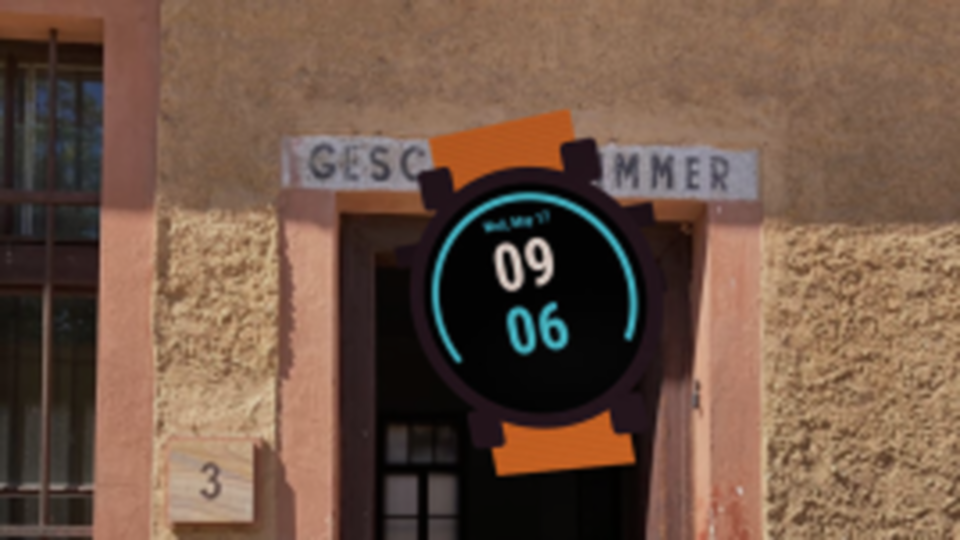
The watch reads 9,06
